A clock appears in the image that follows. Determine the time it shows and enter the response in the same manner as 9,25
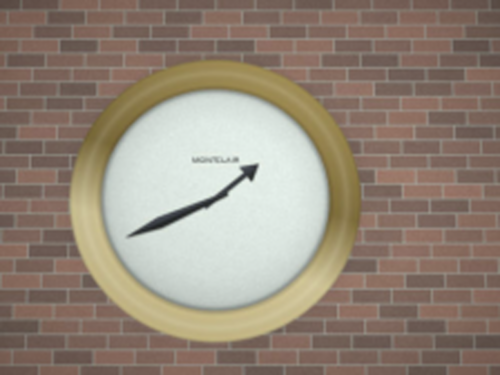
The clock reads 1,41
